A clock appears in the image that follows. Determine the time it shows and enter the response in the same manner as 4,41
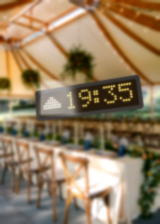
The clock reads 19,35
